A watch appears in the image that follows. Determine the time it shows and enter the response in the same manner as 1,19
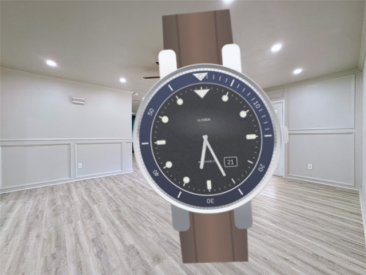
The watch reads 6,26
